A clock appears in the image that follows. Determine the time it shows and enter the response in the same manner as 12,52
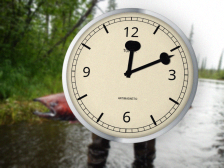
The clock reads 12,11
